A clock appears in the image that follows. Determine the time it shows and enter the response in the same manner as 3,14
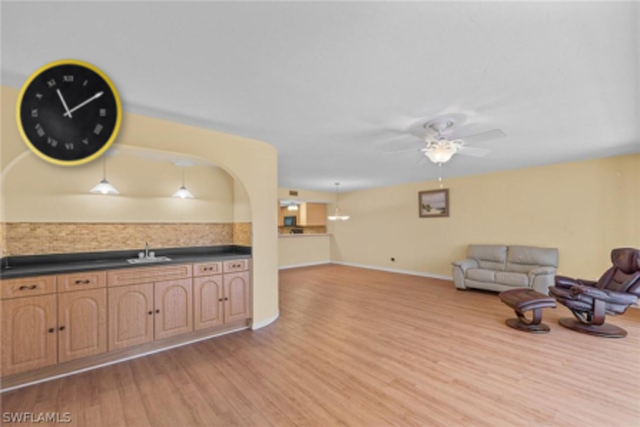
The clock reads 11,10
